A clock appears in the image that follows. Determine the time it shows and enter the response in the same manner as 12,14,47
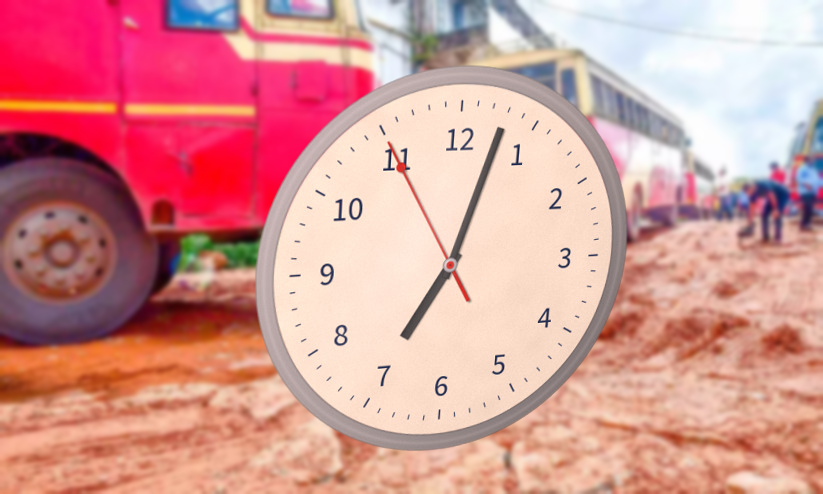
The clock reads 7,02,55
